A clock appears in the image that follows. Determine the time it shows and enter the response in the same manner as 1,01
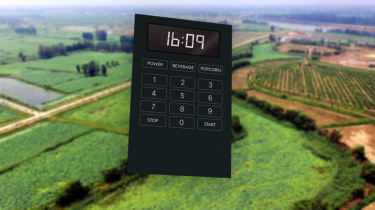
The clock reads 16,09
